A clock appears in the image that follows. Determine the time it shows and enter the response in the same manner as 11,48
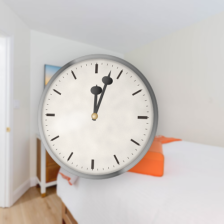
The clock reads 12,03
